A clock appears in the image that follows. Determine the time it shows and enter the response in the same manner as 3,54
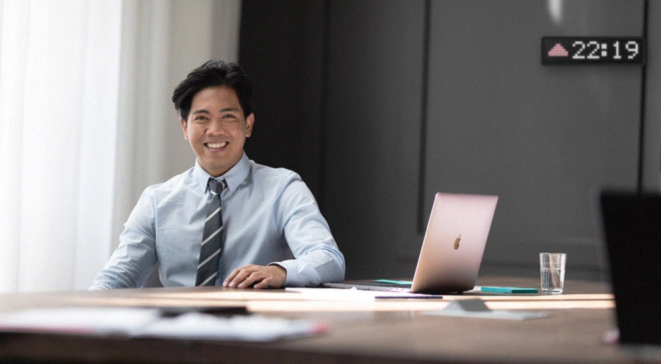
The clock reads 22,19
